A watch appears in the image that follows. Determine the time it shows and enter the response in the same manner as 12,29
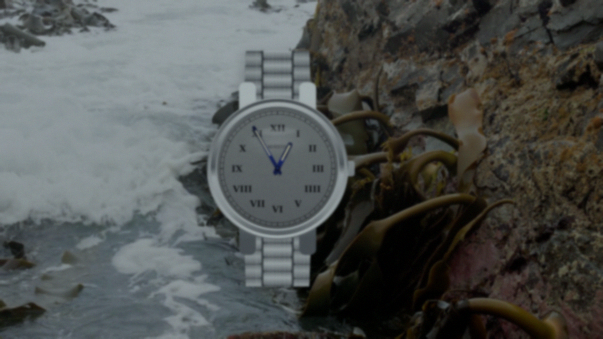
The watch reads 12,55
